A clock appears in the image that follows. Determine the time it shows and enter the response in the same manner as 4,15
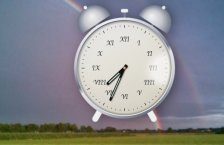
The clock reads 7,34
